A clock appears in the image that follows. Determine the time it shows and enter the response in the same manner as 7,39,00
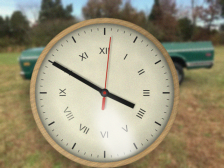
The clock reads 3,50,01
